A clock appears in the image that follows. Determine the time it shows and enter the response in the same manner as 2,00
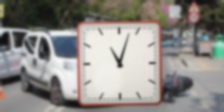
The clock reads 11,03
